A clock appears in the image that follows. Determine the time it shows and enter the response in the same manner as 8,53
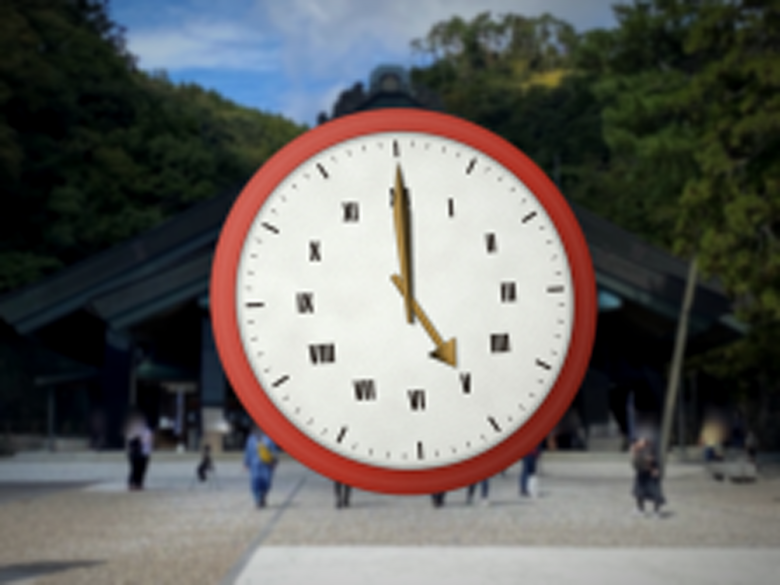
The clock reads 5,00
